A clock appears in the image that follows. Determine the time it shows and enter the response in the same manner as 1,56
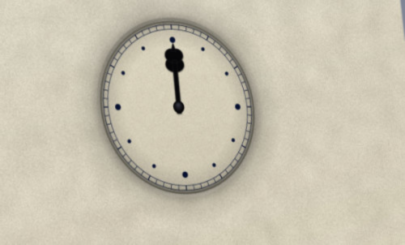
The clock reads 12,00
